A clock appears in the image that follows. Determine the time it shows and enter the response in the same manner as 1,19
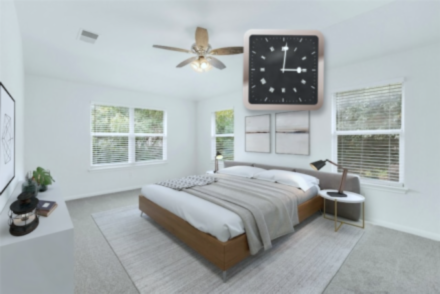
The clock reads 3,01
